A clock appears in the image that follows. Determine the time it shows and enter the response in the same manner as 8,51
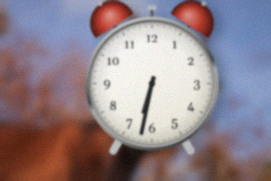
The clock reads 6,32
